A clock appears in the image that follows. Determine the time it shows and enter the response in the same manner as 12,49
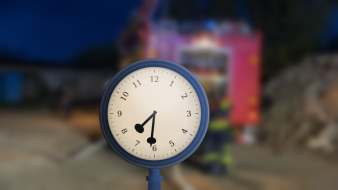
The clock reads 7,31
